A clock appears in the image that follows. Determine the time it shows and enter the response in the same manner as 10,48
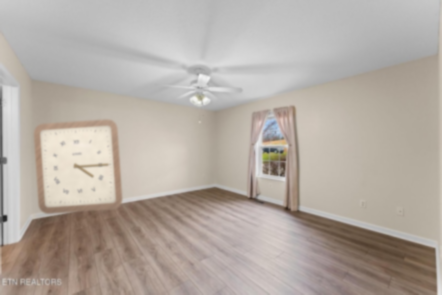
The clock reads 4,15
